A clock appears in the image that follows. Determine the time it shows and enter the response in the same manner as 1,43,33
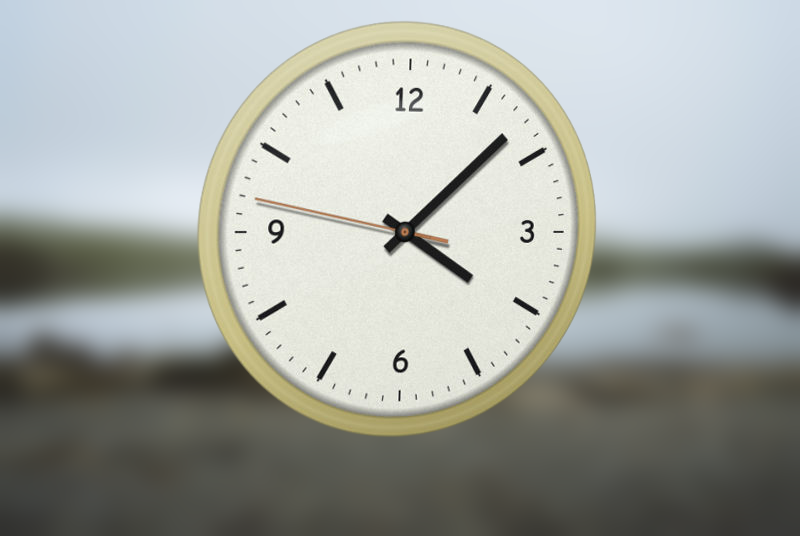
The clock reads 4,07,47
